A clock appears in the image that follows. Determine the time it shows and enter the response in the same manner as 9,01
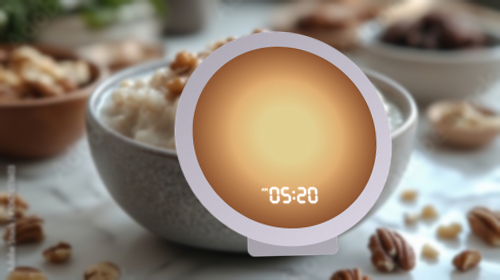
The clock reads 5,20
